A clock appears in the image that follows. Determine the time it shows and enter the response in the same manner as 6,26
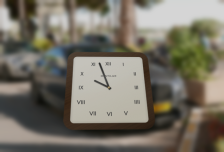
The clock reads 9,57
